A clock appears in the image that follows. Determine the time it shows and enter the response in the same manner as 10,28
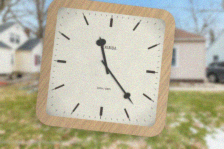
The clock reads 11,23
